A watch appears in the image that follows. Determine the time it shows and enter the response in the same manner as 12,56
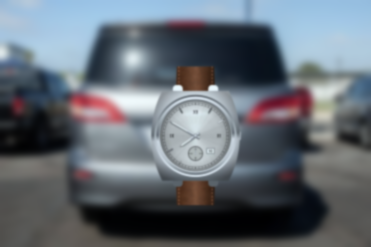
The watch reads 7,50
